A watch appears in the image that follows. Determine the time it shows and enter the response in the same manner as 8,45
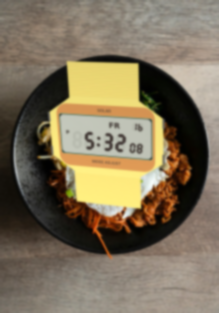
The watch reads 5,32
